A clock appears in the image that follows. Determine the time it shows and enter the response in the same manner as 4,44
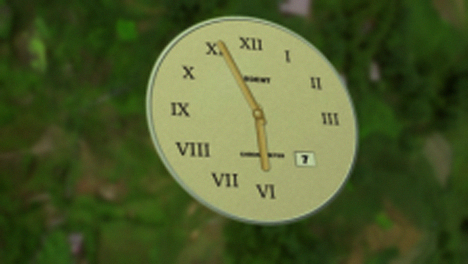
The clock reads 5,56
